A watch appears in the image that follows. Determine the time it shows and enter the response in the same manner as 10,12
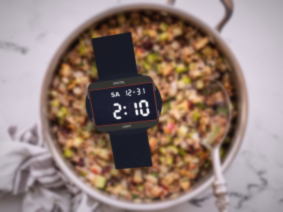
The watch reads 2,10
